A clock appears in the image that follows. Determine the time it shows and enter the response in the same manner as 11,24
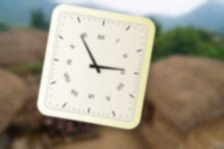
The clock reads 2,54
